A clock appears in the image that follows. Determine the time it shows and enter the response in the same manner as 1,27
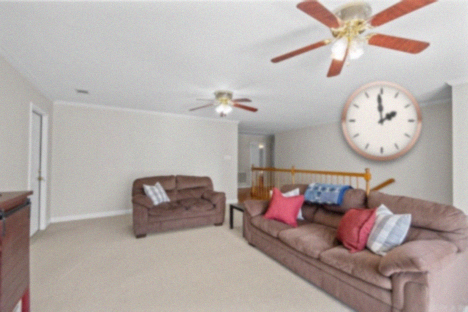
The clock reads 1,59
